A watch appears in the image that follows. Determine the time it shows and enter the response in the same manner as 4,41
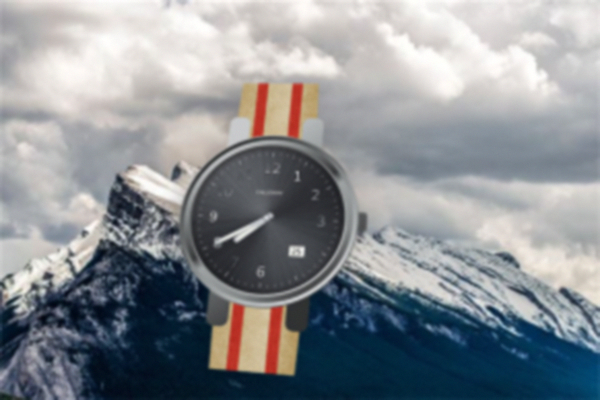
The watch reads 7,40
